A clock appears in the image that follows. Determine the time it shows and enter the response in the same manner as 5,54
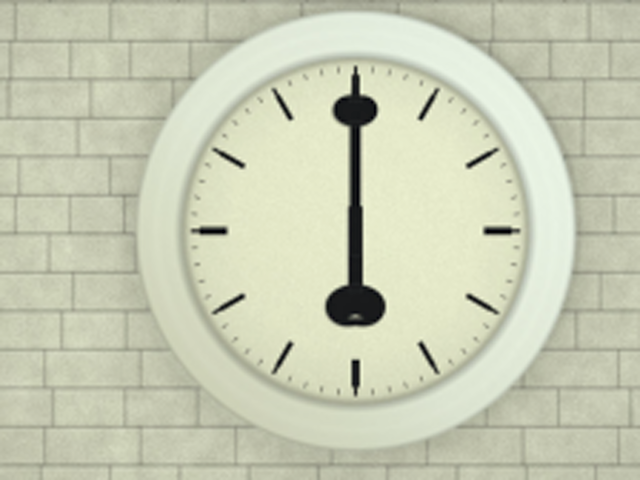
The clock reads 6,00
